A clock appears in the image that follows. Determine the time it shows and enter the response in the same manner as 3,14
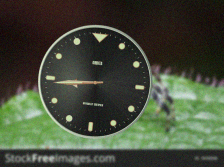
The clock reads 8,44
